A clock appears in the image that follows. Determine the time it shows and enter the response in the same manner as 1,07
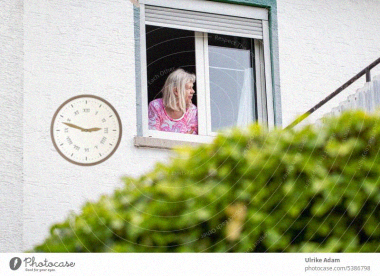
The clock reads 2,48
